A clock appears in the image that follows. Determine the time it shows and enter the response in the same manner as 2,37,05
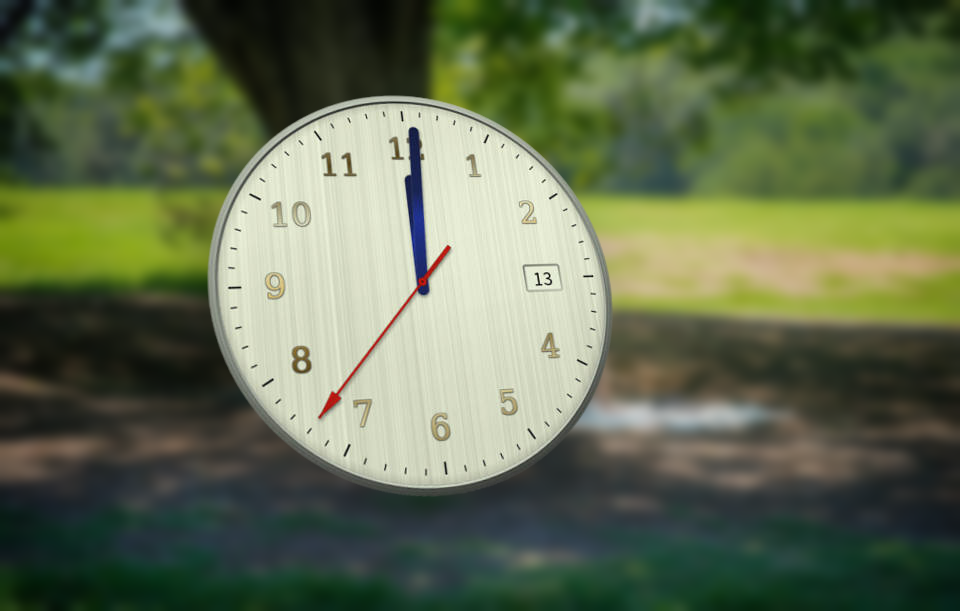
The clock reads 12,00,37
